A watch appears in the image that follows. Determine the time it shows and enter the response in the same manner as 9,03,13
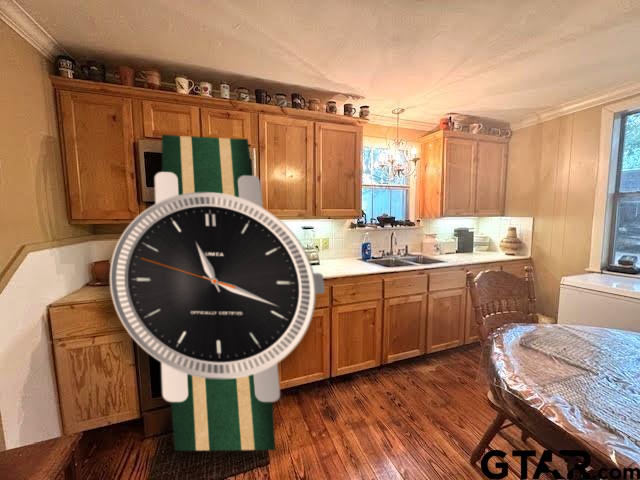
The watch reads 11,18,48
